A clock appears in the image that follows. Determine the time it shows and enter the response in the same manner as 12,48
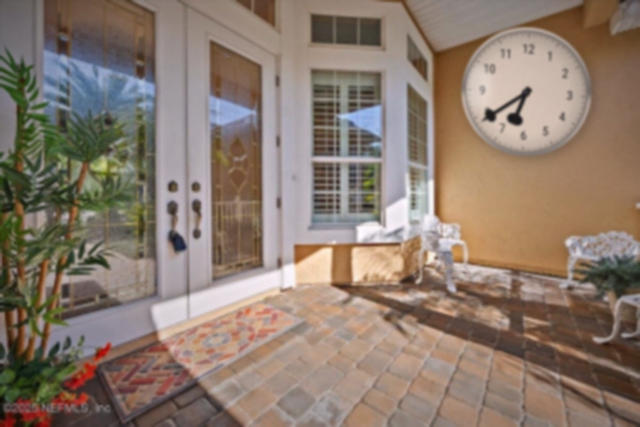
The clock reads 6,39
